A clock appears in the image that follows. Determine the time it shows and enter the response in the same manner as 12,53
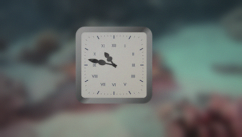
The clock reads 10,47
